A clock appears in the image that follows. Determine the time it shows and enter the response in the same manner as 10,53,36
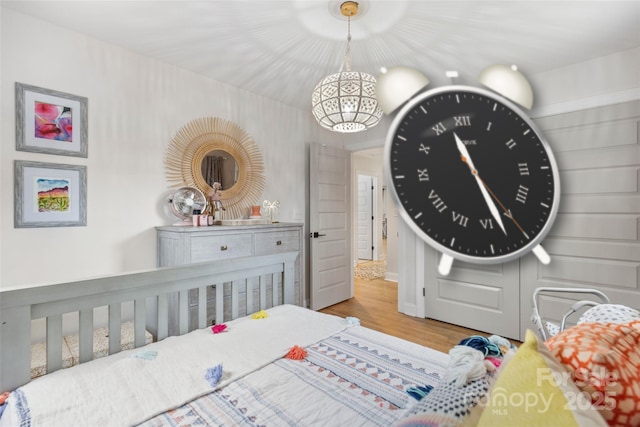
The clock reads 11,27,25
